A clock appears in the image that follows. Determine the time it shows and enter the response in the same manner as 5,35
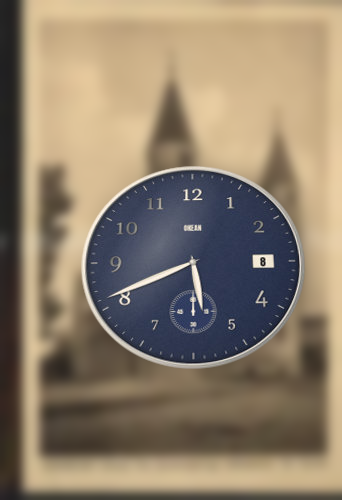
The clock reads 5,41
